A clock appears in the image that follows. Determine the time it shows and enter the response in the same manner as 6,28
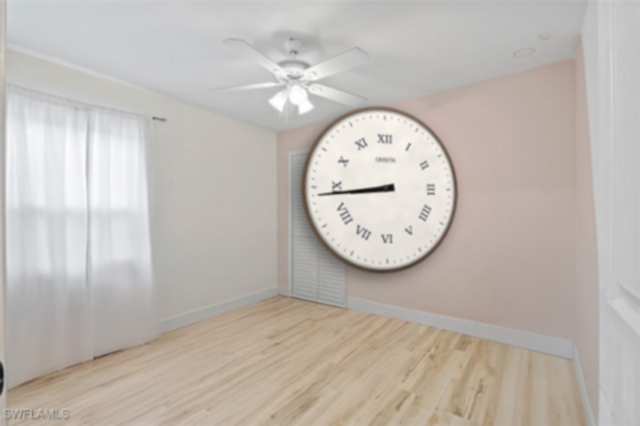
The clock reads 8,44
